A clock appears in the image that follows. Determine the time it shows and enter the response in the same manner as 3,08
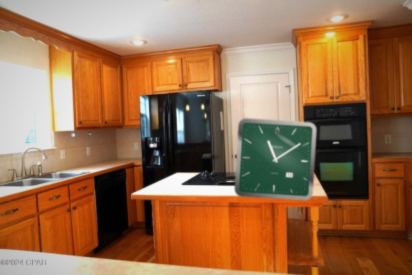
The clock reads 11,09
